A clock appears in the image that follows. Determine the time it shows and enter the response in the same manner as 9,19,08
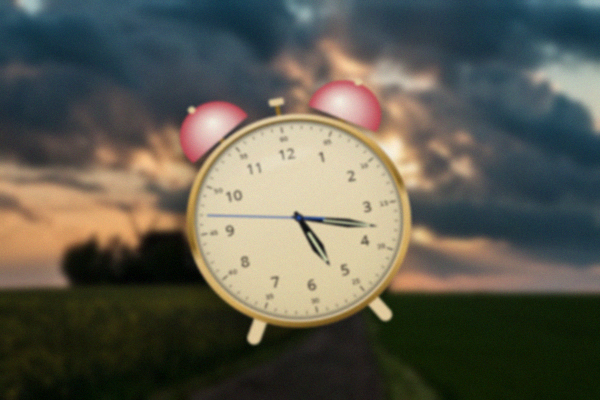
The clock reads 5,17,47
